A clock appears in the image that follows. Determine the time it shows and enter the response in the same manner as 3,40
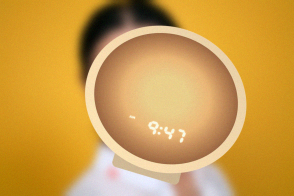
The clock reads 9,47
